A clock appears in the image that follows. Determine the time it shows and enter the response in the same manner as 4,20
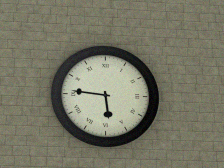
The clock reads 5,46
